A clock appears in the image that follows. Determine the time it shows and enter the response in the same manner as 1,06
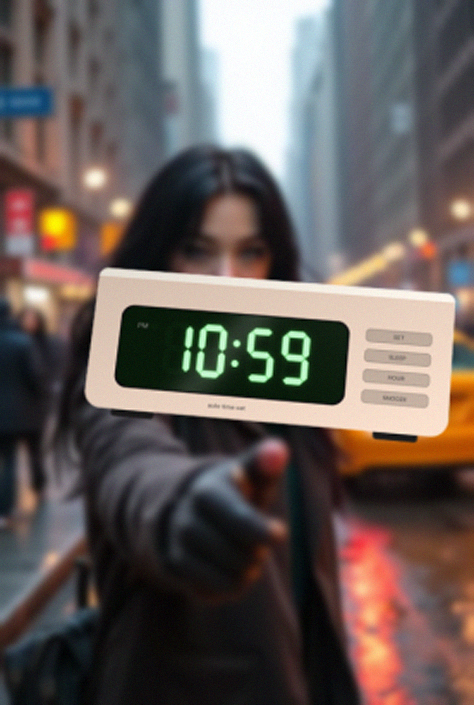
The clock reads 10,59
